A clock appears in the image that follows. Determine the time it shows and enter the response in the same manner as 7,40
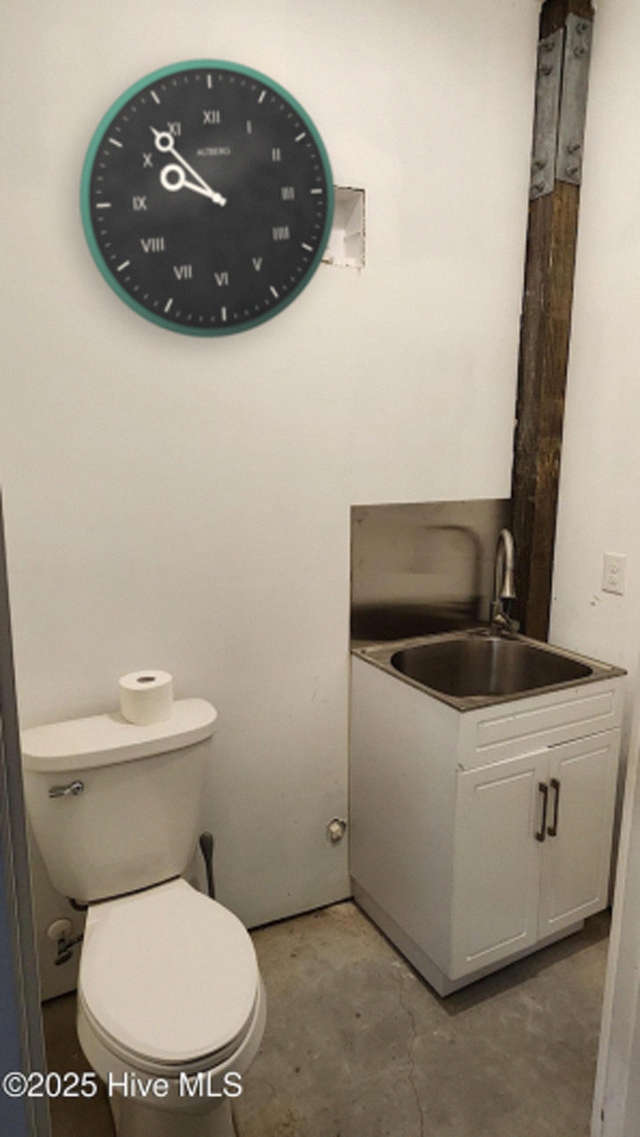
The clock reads 9,53
